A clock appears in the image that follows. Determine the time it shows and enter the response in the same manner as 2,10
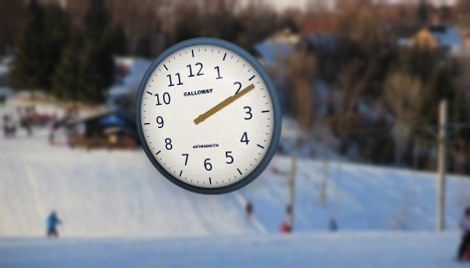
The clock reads 2,11
